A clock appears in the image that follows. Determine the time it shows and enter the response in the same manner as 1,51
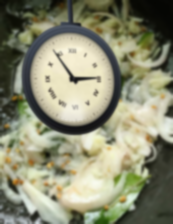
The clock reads 2,54
